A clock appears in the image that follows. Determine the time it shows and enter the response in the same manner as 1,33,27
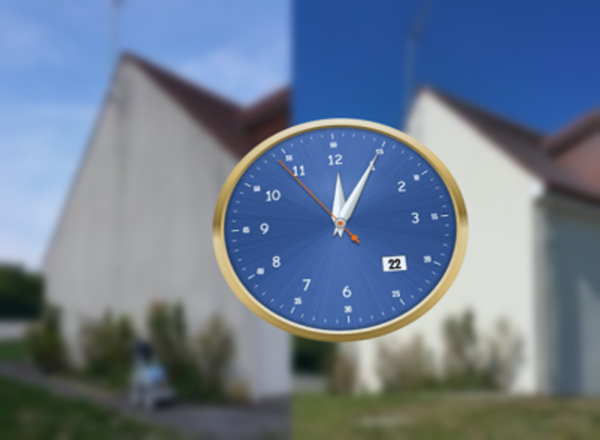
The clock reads 12,04,54
